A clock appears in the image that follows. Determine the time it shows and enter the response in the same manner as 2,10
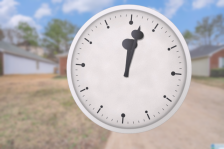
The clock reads 12,02
